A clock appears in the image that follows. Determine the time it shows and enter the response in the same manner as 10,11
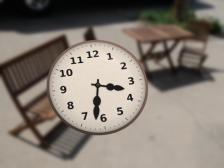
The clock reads 3,32
